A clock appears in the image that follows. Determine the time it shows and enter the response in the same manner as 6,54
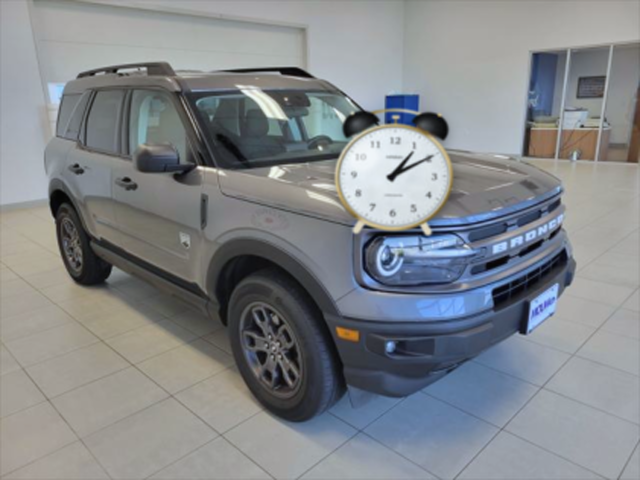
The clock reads 1,10
